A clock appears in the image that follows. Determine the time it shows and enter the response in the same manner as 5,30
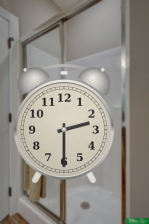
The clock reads 2,30
